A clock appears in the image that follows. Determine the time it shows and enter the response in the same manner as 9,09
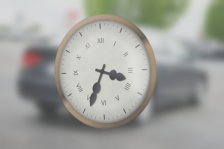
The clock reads 3,34
